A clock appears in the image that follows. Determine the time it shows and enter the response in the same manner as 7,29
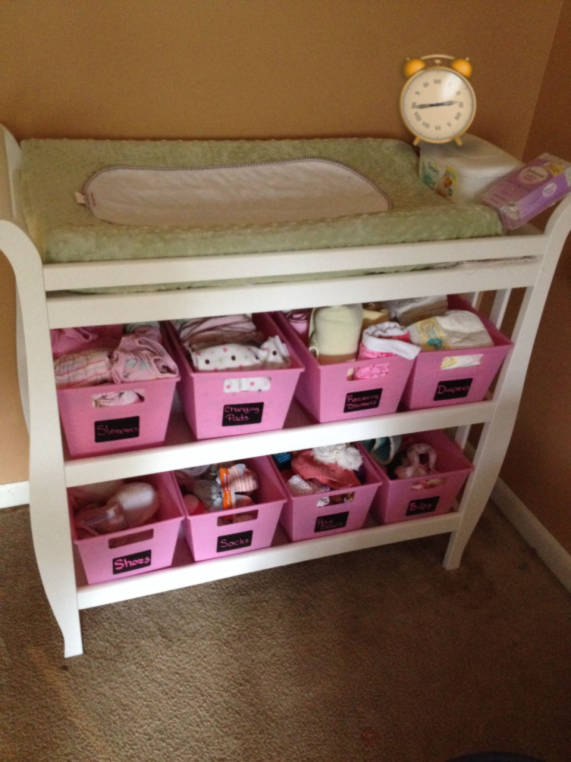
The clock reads 2,44
